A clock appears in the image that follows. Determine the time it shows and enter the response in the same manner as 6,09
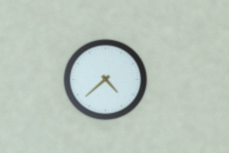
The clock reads 4,38
